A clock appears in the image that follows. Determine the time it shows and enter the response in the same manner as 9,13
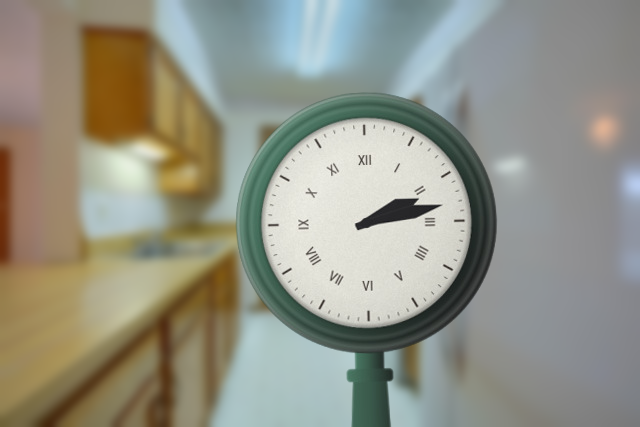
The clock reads 2,13
